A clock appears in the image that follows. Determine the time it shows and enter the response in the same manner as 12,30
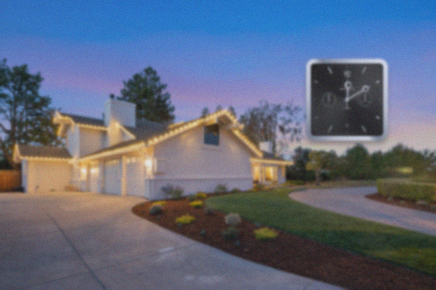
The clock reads 12,10
